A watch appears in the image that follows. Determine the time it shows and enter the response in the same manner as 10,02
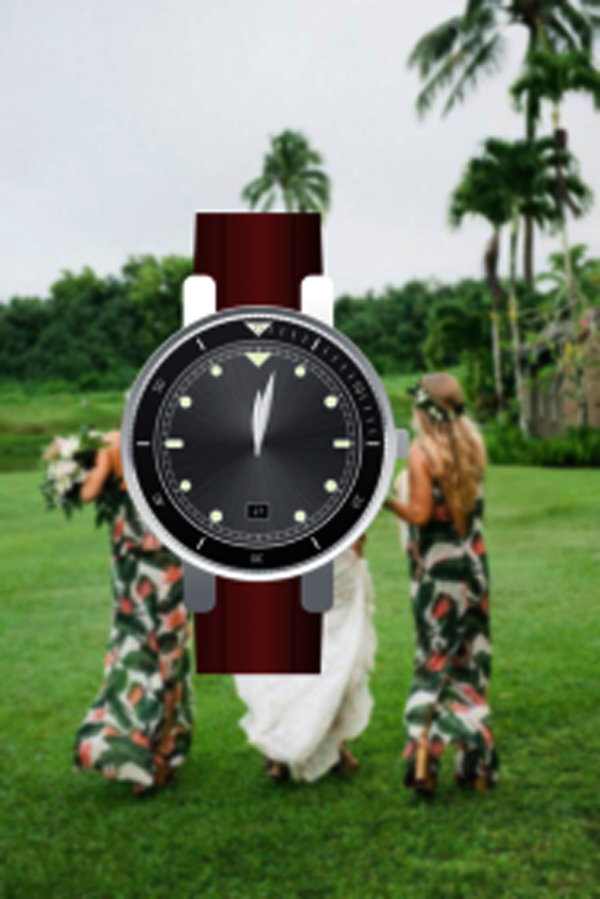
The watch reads 12,02
